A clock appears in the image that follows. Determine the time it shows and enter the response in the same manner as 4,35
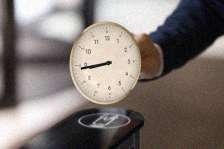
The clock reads 8,44
